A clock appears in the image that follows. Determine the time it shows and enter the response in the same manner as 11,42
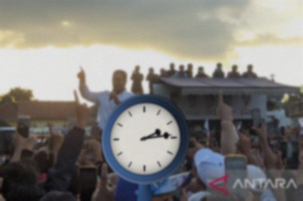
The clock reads 2,14
